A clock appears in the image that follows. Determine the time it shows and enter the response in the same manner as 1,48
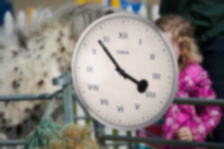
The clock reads 3,53
